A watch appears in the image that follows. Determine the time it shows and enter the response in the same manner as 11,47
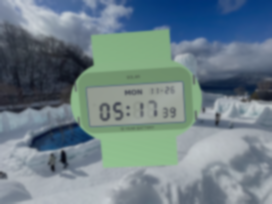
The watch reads 5,17
